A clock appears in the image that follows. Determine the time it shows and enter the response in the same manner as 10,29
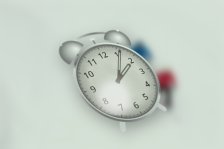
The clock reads 2,06
